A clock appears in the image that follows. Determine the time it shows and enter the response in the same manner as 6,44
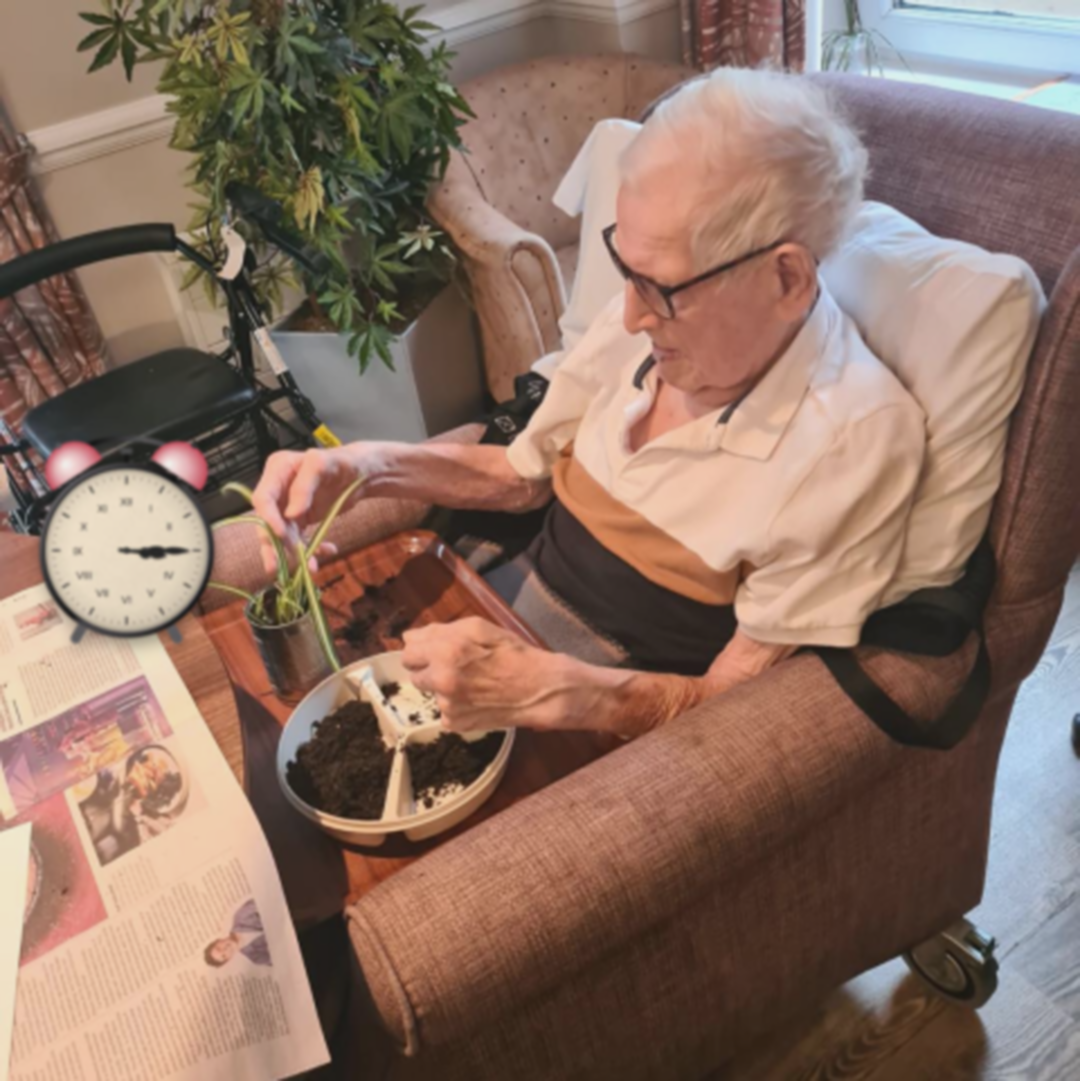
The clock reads 3,15
